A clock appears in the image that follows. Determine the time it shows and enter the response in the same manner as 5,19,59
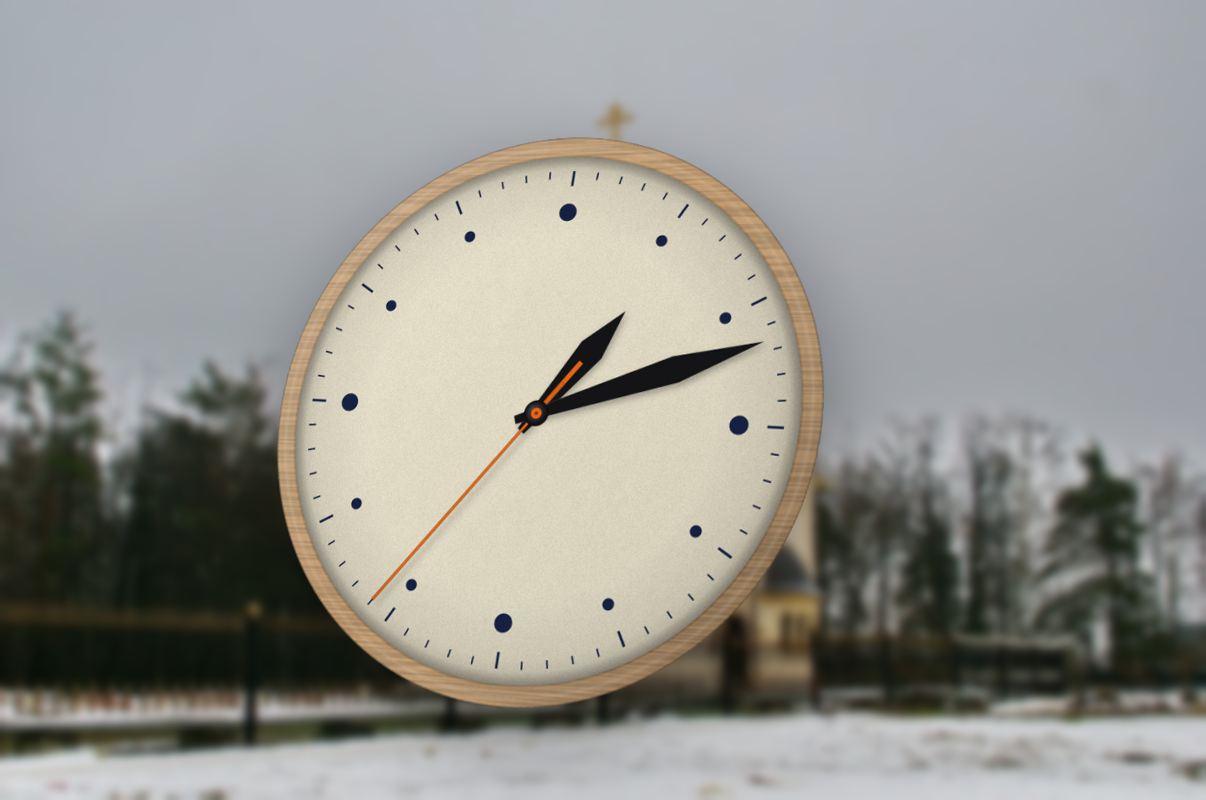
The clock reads 1,11,36
